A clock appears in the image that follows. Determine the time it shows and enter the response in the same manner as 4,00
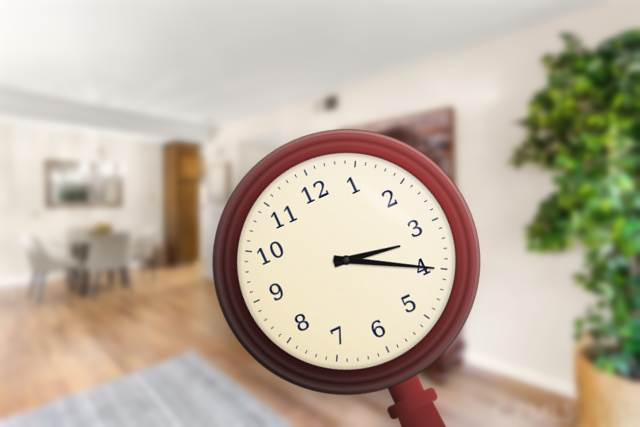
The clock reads 3,20
